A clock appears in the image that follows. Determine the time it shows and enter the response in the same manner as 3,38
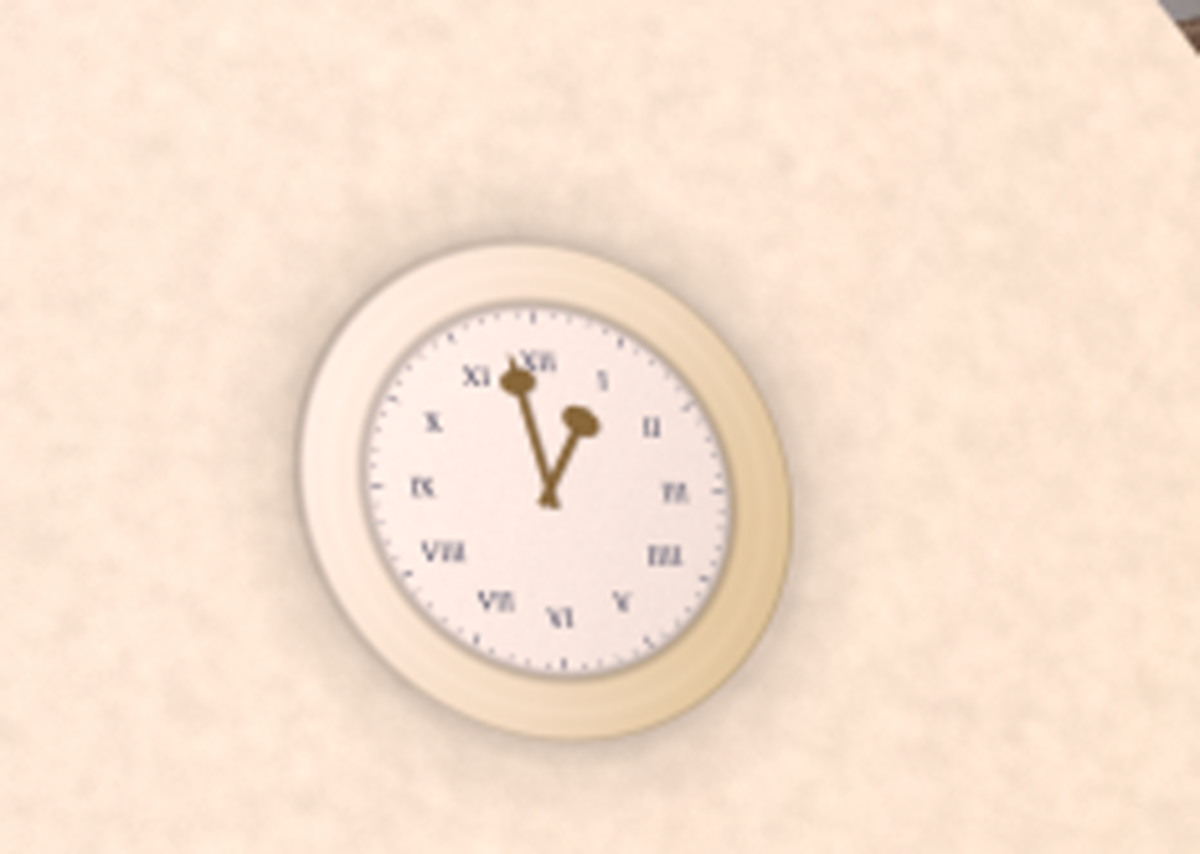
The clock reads 12,58
